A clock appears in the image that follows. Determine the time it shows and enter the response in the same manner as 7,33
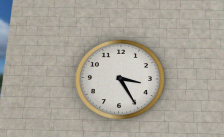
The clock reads 3,25
